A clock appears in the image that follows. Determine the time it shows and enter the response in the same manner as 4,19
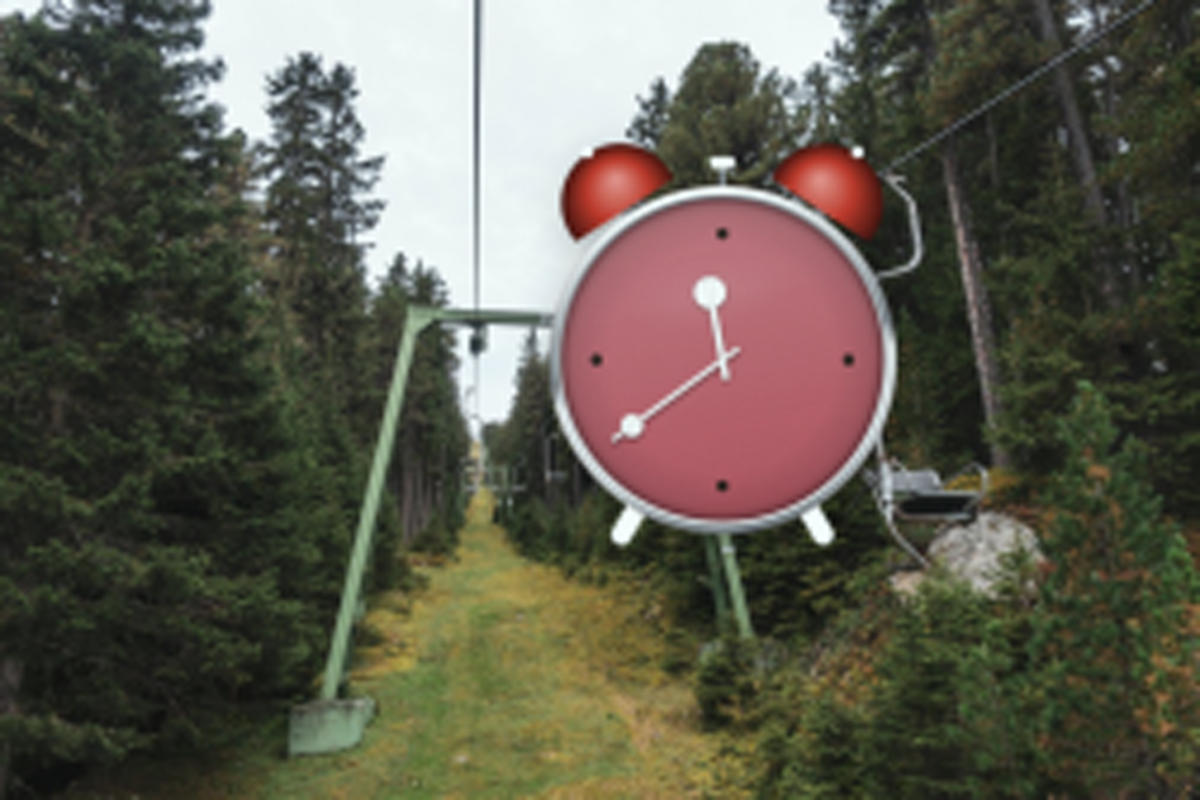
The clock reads 11,39
